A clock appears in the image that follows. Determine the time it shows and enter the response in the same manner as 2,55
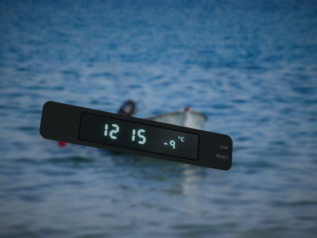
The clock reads 12,15
